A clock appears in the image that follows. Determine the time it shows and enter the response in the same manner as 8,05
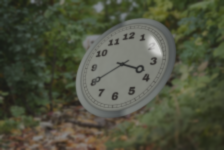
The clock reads 3,40
